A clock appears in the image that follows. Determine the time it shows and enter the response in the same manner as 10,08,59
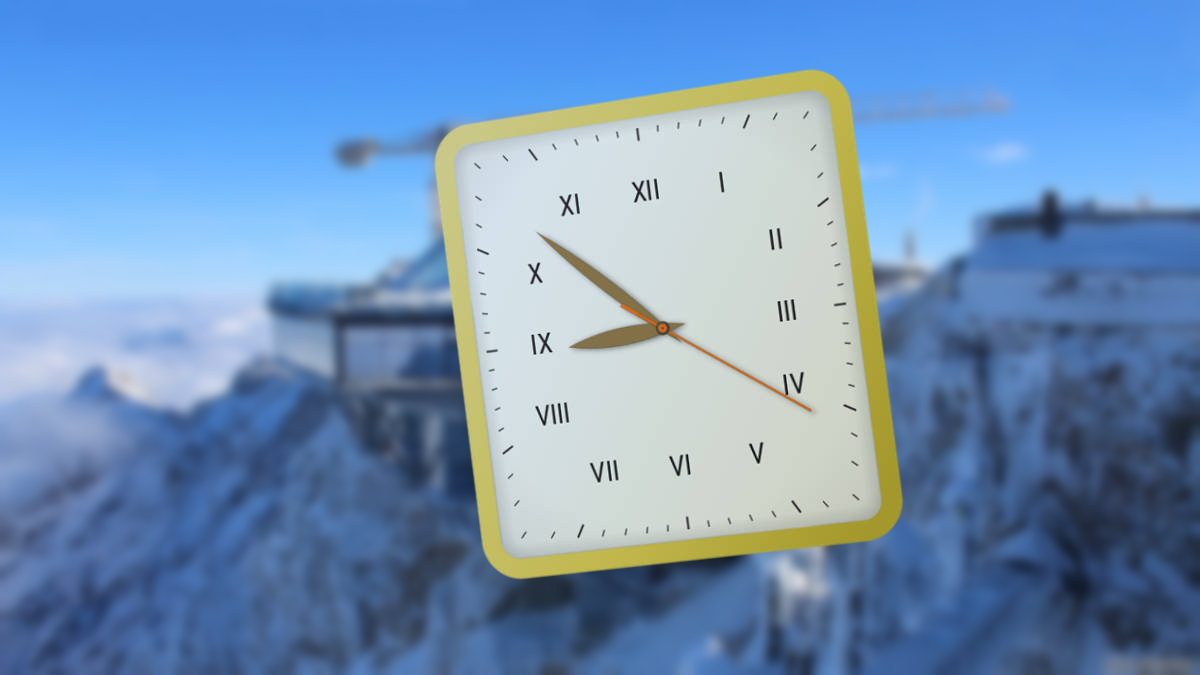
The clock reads 8,52,21
